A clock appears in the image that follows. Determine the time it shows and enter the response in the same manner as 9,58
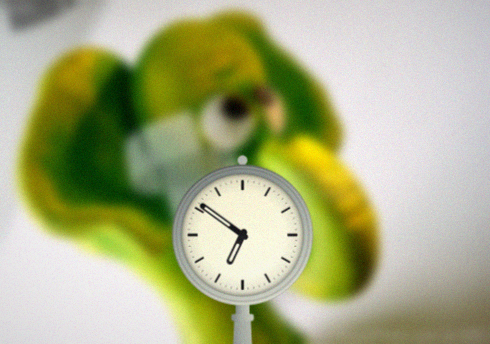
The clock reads 6,51
